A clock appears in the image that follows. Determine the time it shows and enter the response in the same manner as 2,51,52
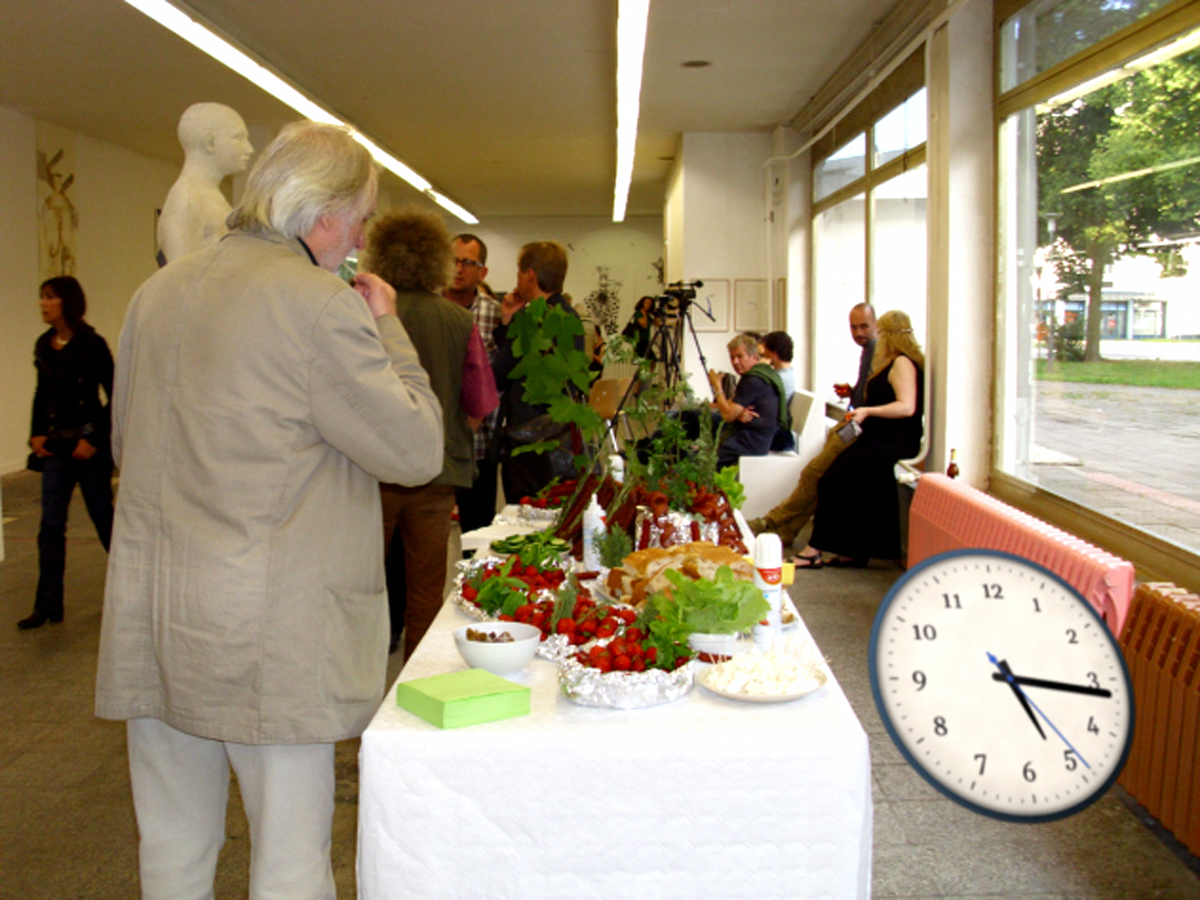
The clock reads 5,16,24
